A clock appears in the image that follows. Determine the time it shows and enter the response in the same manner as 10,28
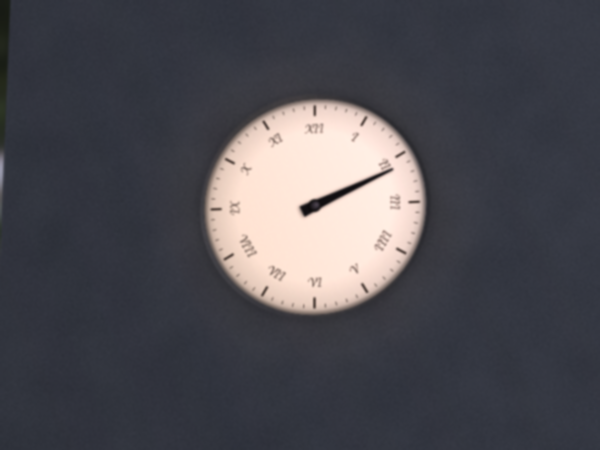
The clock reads 2,11
